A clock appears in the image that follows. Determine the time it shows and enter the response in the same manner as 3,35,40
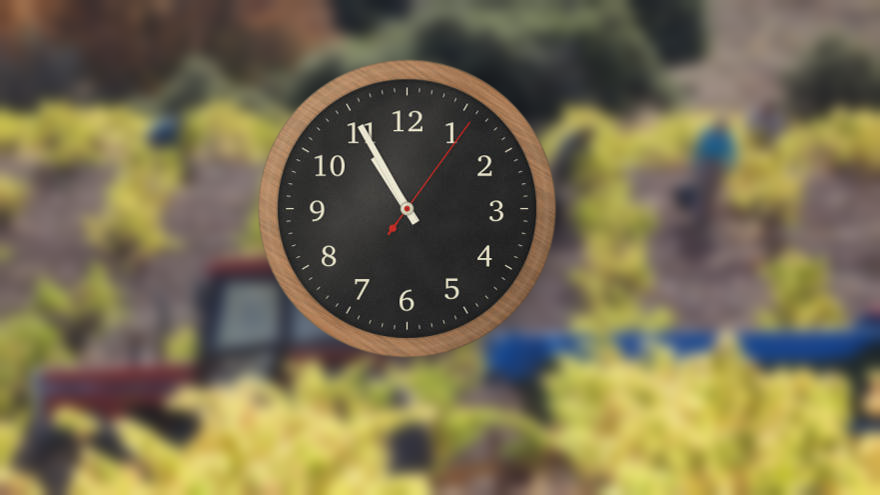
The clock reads 10,55,06
